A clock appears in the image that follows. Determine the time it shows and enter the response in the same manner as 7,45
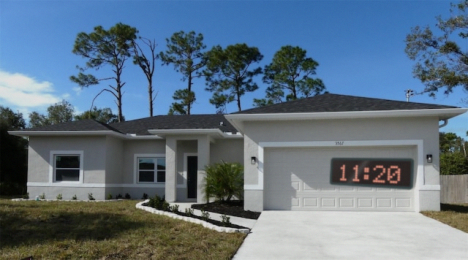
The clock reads 11,20
